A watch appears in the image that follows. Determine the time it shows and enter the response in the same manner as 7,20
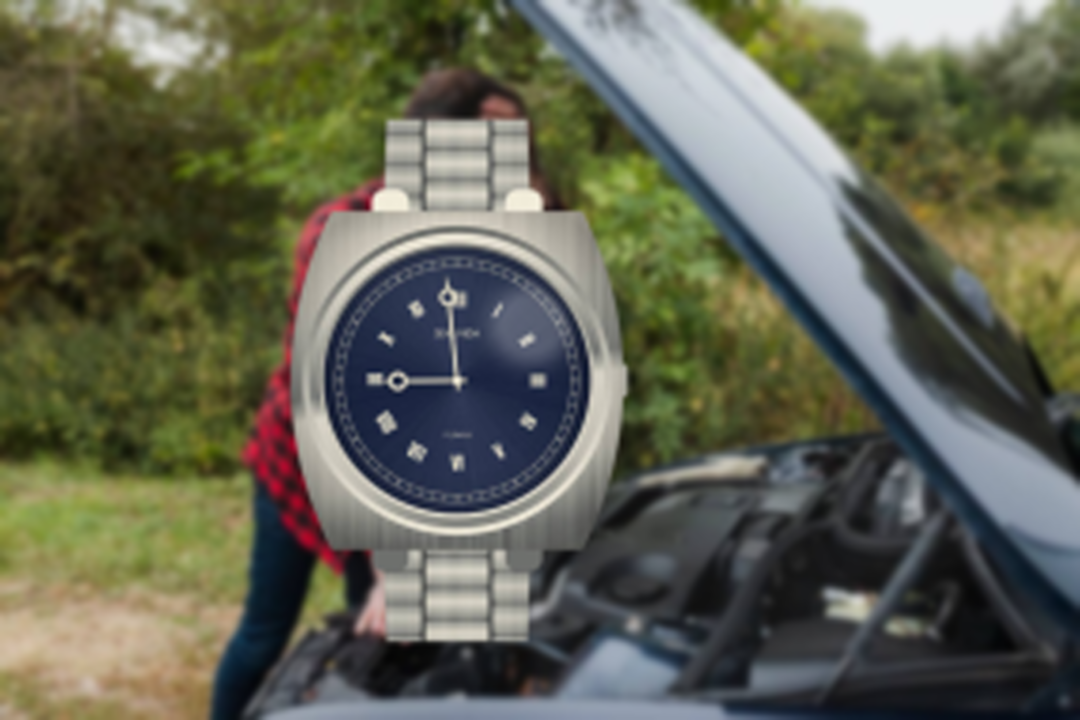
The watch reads 8,59
